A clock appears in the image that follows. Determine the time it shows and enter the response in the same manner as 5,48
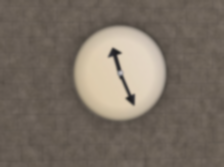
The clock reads 11,26
